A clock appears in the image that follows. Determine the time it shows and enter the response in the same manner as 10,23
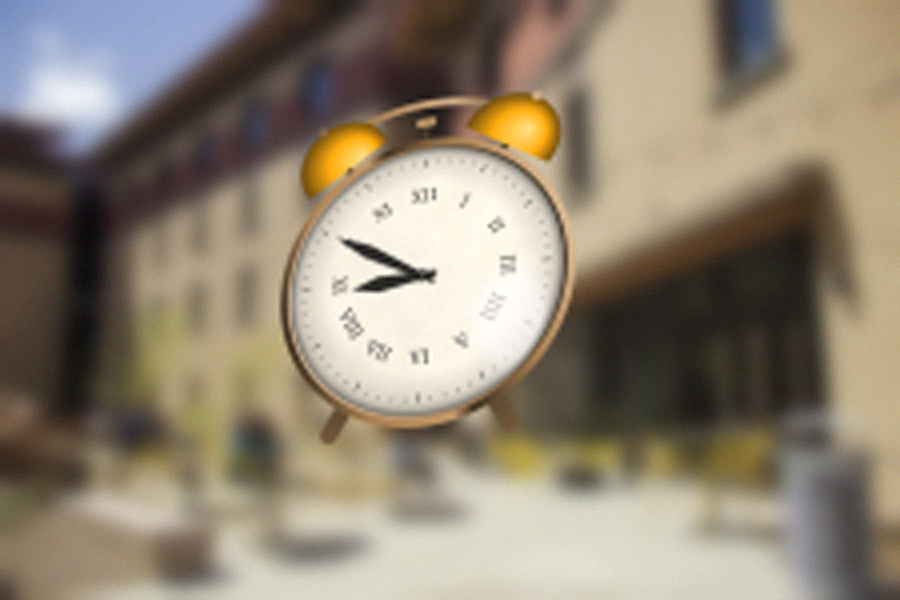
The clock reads 8,50
